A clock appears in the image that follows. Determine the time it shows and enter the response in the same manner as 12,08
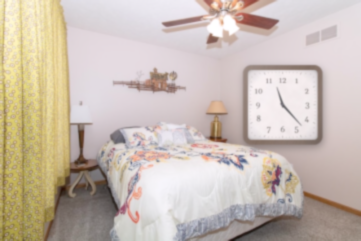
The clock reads 11,23
